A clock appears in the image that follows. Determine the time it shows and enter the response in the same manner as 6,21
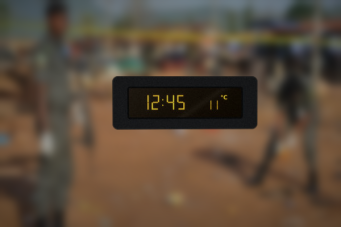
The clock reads 12,45
